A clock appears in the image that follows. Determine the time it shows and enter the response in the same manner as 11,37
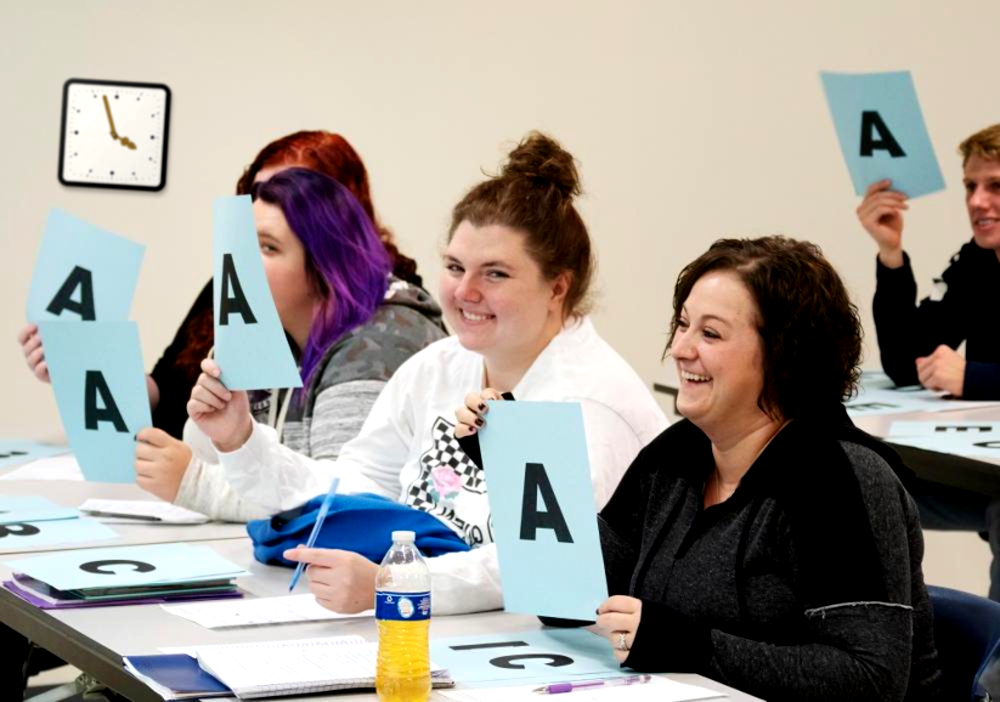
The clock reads 3,57
